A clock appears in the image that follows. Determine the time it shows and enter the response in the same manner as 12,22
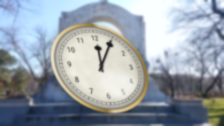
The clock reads 12,05
